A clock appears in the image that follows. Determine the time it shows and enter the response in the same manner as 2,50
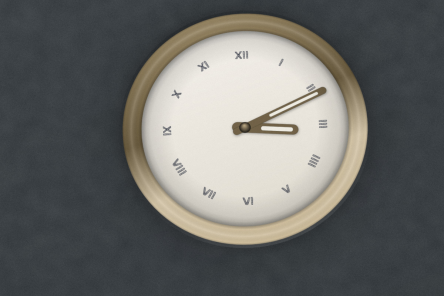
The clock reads 3,11
